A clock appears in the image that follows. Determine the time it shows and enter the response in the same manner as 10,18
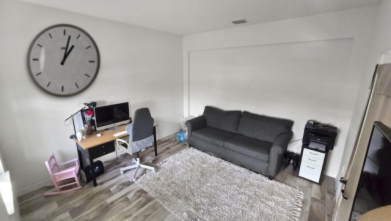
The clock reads 1,02
